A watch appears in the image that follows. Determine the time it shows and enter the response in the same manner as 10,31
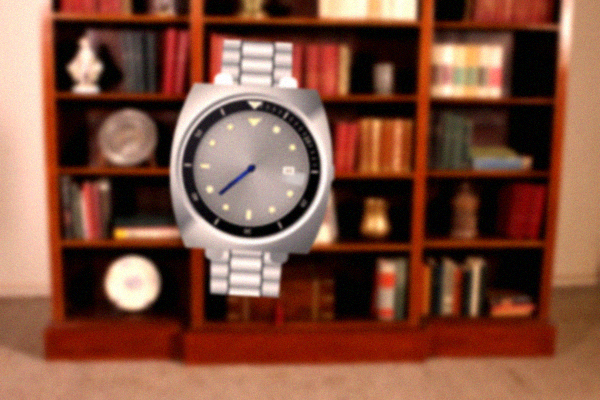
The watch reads 7,38
